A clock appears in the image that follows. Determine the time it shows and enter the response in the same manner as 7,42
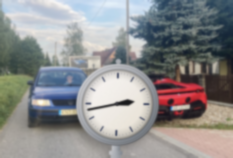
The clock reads 2,43
